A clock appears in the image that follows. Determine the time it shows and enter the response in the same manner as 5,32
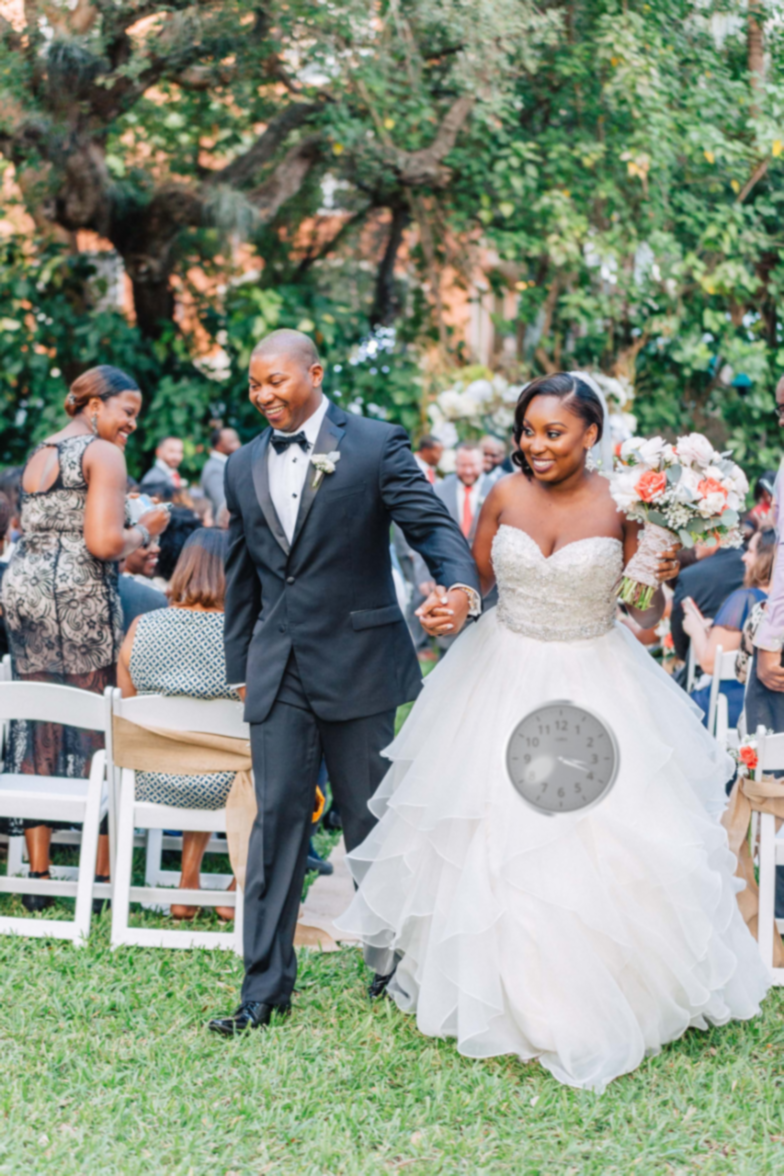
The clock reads 3,19
